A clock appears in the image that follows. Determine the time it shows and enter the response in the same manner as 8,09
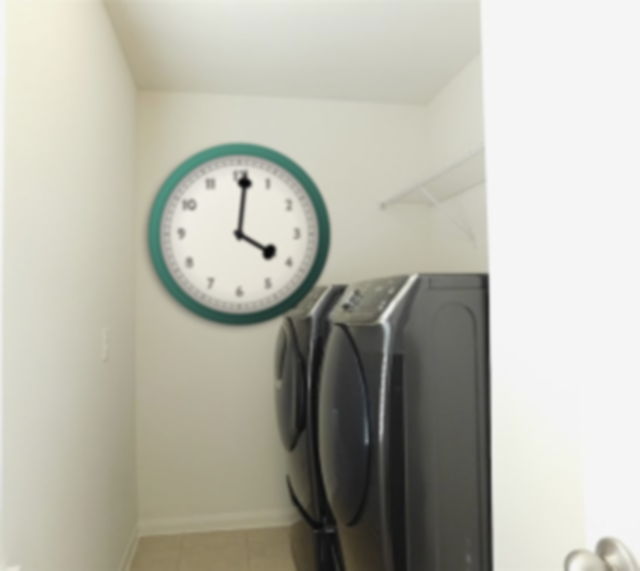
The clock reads 4,01
